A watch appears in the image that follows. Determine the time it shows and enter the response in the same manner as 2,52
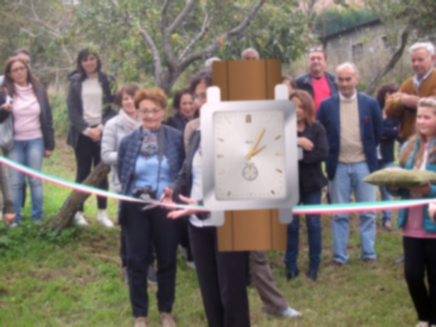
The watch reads 2,05
